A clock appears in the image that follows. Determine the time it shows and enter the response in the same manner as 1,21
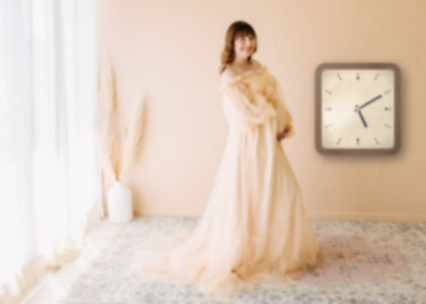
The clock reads 5,10
